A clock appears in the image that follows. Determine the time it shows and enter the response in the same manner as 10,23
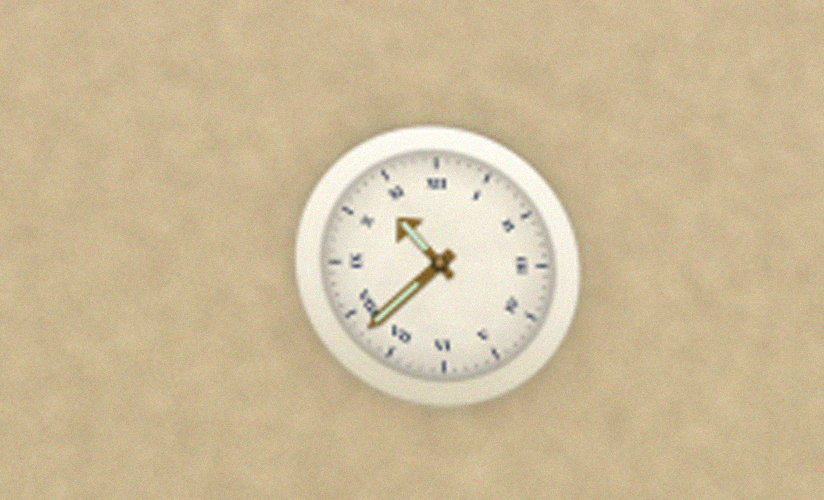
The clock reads 10,38
